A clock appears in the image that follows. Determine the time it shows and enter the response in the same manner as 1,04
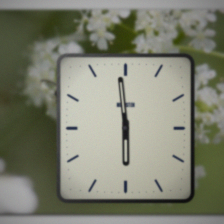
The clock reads 5,59
